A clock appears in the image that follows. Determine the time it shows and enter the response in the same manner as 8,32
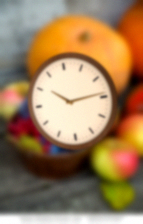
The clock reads 10,14
